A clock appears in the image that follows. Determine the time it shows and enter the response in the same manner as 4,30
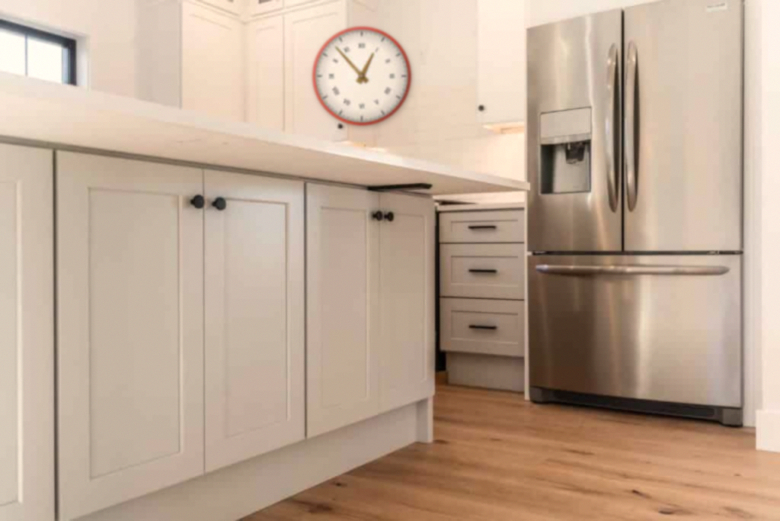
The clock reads 12,53
